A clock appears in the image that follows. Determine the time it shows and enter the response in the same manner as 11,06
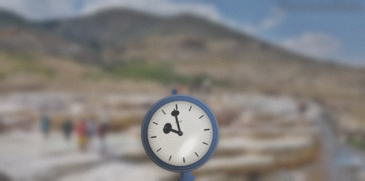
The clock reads 9,59
